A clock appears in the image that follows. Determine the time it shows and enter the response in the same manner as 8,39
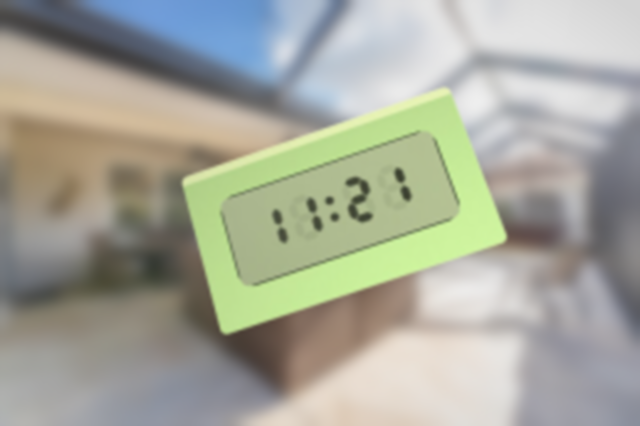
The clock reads 11,21
